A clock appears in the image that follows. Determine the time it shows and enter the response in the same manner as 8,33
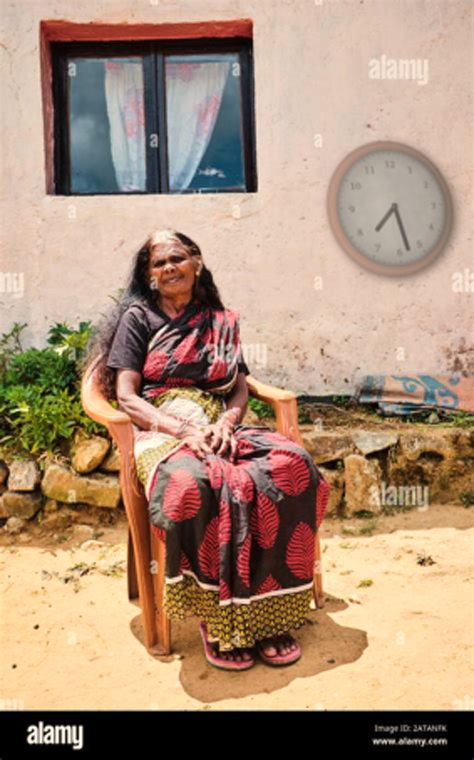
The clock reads 7,28
